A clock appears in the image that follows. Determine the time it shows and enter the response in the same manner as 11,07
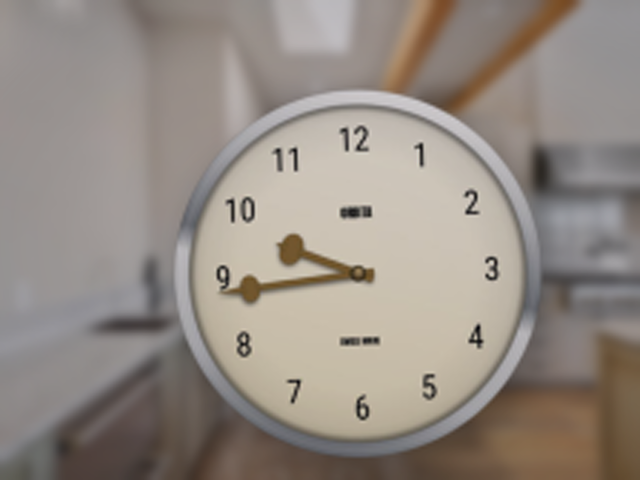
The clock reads 9,44
